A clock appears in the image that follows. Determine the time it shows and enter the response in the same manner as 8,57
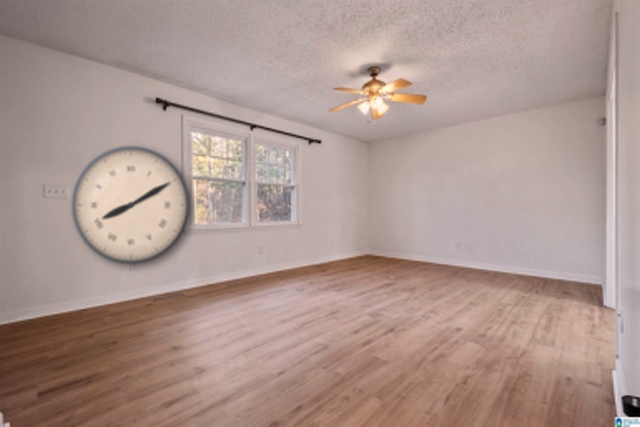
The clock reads 8,10
